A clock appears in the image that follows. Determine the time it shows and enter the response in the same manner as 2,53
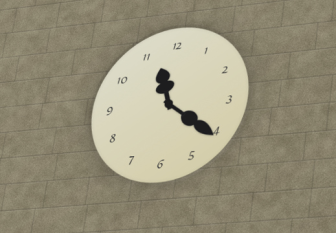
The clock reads 11,21
